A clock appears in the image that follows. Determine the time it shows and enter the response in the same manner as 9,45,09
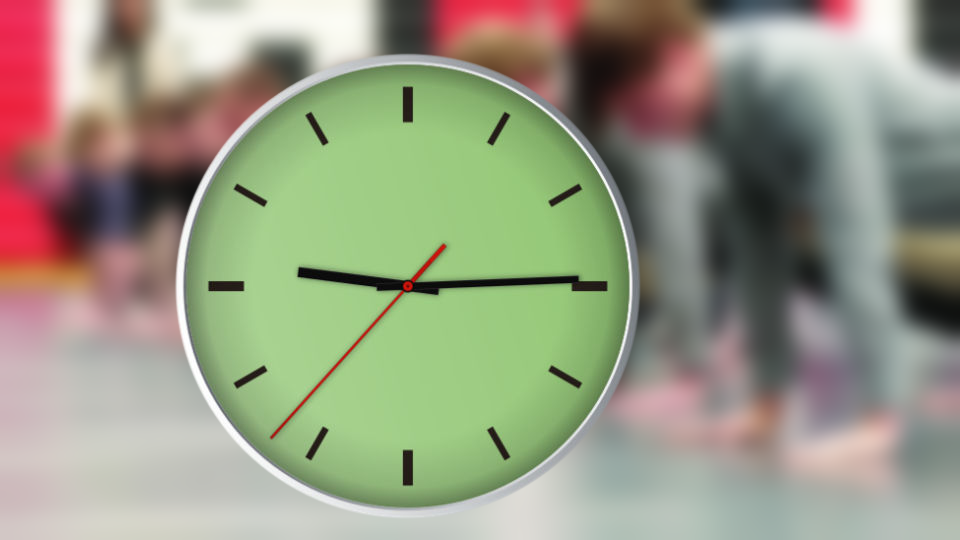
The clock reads 9,14,37
